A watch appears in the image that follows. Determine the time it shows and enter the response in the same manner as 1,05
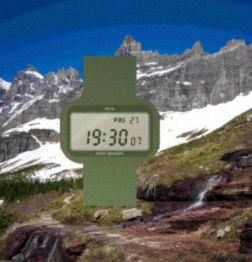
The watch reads 19,30
